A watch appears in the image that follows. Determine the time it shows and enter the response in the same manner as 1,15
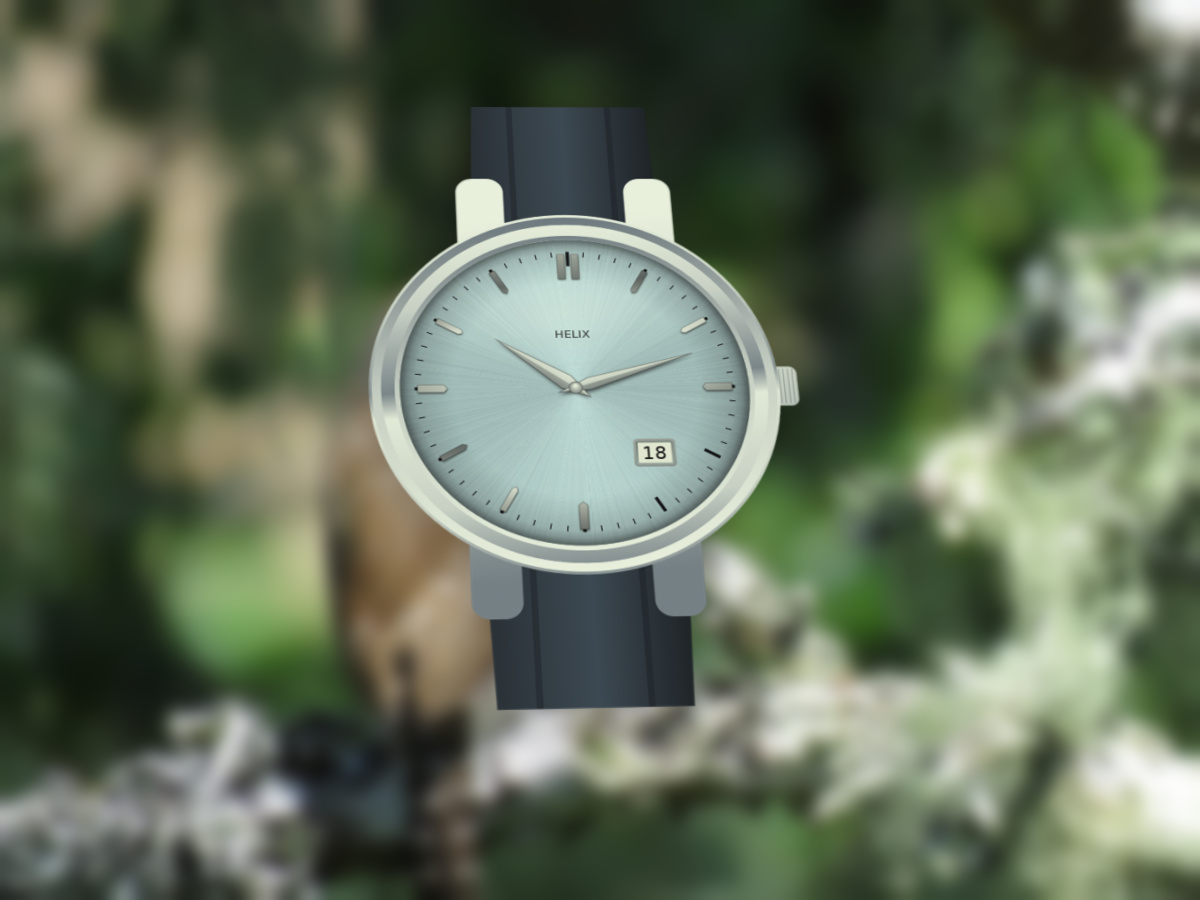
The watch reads 10,12
